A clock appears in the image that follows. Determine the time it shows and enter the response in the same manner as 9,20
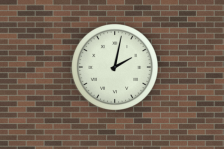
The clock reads 2,02
